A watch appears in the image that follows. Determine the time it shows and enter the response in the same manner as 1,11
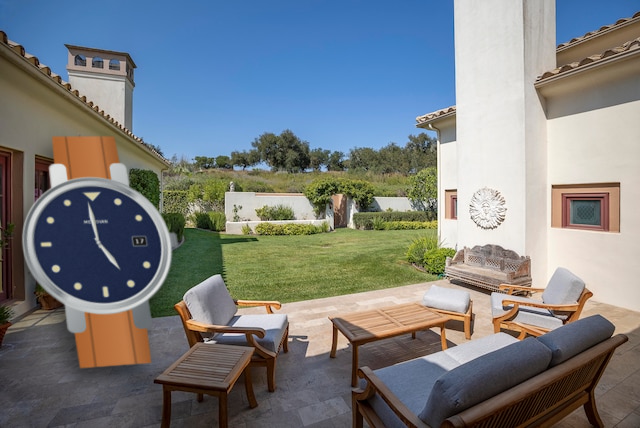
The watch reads 4,59
